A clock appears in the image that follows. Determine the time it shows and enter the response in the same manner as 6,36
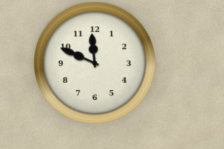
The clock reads 11,49
